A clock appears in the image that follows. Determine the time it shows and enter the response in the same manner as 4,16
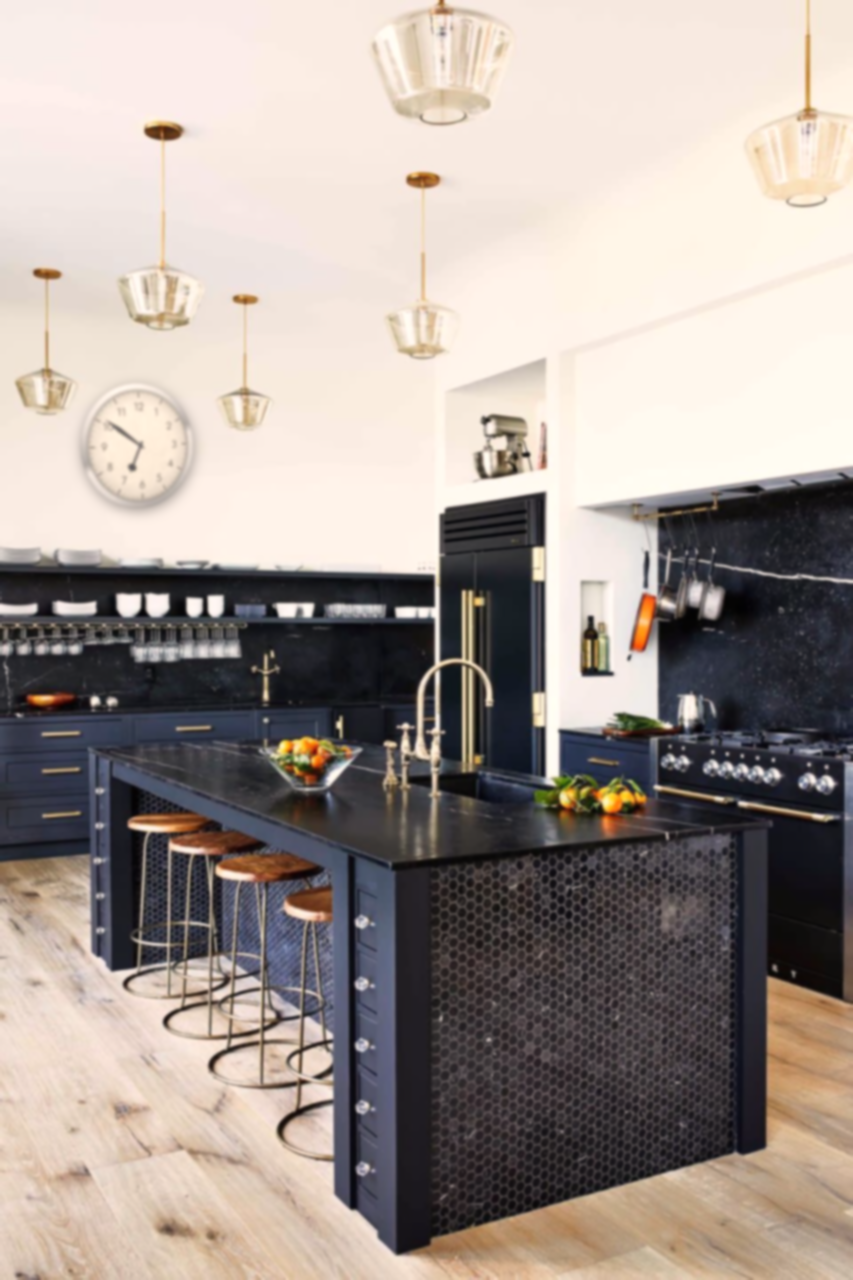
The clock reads 6,51
